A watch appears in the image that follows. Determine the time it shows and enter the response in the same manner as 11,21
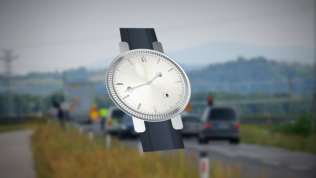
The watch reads 1,42
